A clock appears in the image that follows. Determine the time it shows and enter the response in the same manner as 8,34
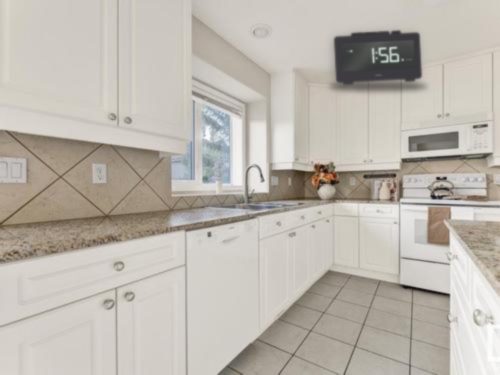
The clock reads 1,56
